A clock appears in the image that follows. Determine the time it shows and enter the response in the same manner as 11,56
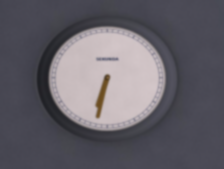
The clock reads 6,32
